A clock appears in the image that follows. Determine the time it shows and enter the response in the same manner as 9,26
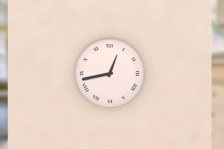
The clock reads 12,43
